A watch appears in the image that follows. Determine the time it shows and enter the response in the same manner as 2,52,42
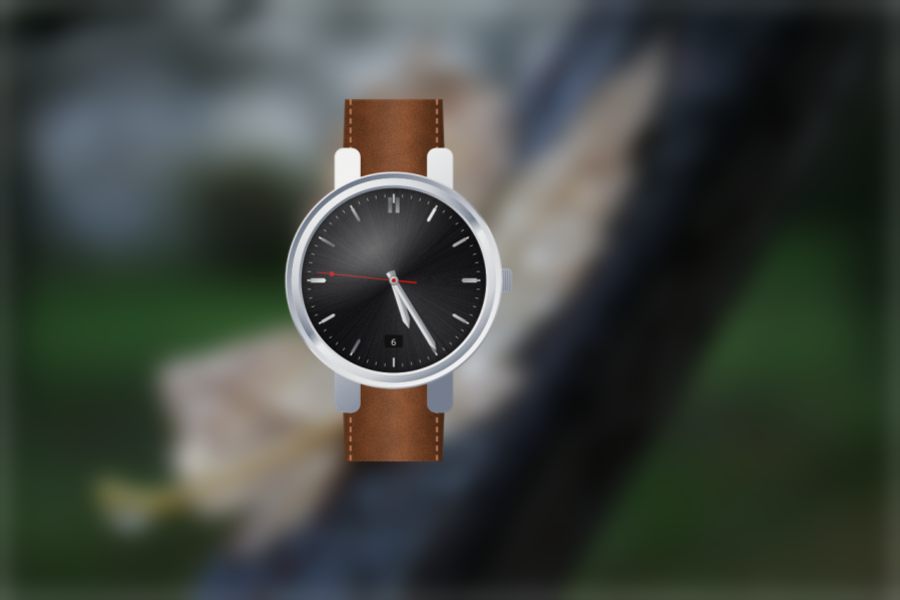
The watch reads 5,24,46
